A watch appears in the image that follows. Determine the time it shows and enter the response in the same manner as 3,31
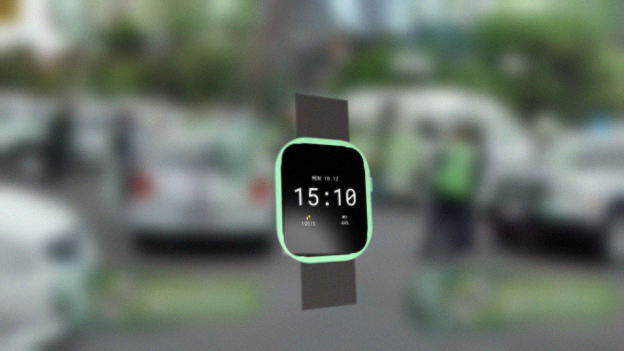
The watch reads 15,10
